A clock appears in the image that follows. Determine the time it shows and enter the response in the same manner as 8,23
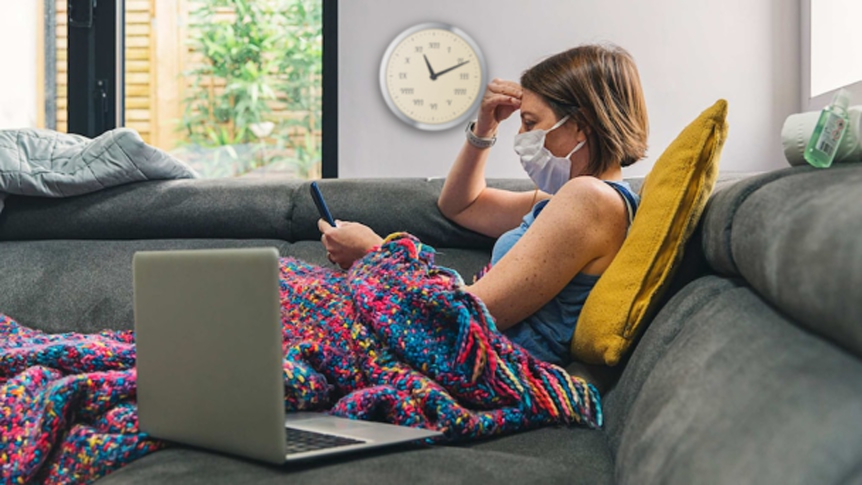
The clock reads 11,11
